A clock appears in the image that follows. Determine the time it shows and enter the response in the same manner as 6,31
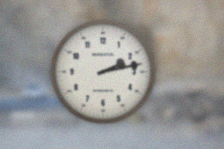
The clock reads 2,13
